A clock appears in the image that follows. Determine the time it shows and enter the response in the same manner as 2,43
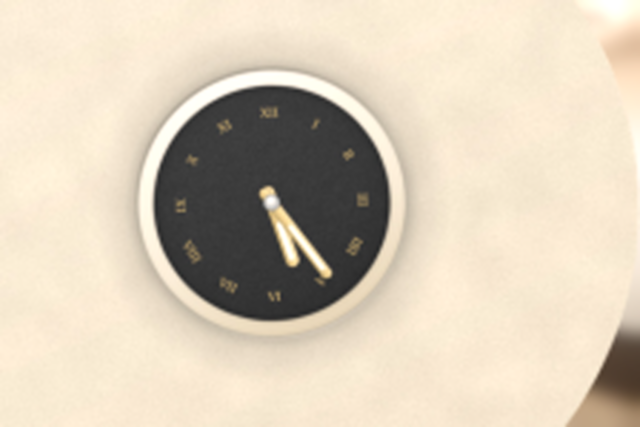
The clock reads 5,24
